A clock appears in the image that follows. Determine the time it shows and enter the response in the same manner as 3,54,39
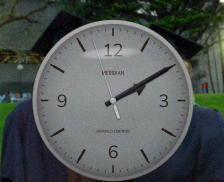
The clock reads 2,09,57
